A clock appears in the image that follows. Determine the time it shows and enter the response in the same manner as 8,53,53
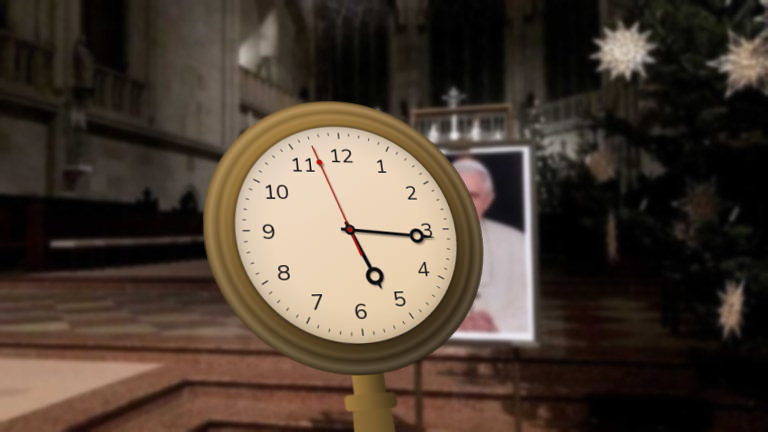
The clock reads 5,15,57
